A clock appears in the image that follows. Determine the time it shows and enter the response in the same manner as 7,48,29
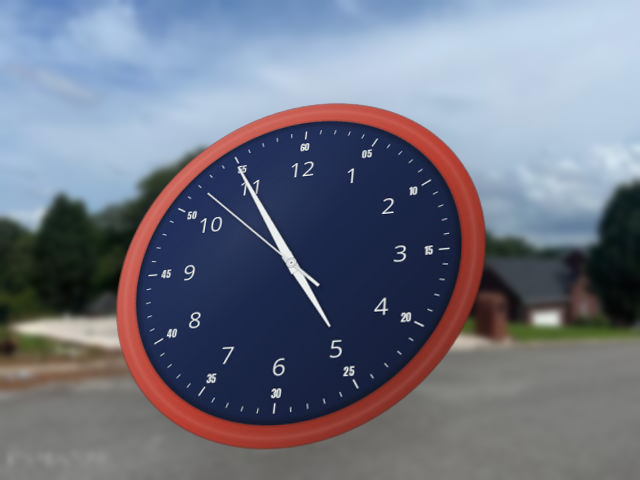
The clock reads 4,54,52
